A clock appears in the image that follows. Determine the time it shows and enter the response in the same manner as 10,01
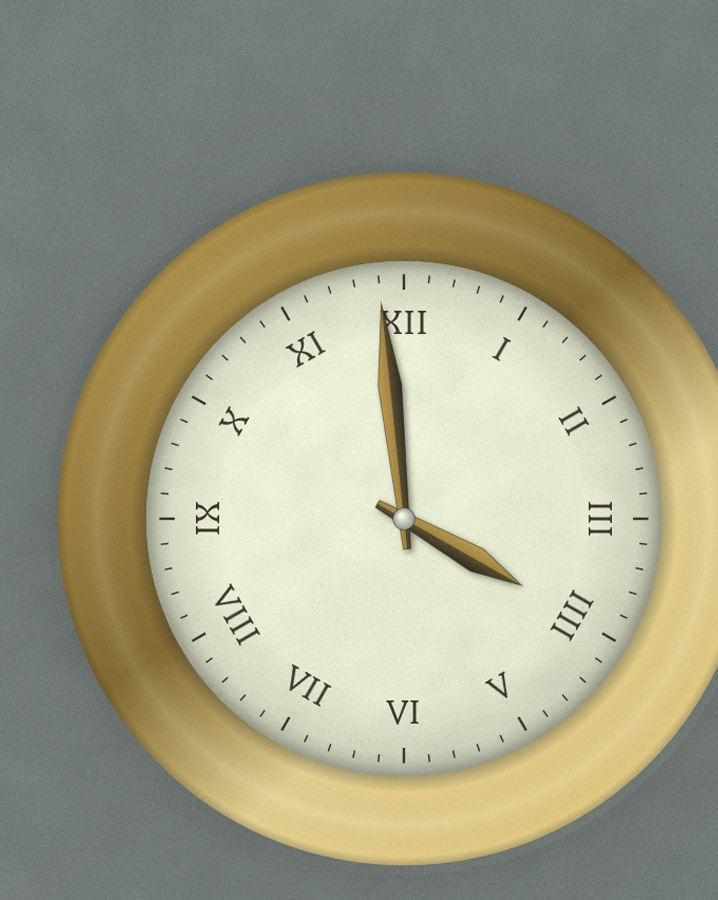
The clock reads 3,59
